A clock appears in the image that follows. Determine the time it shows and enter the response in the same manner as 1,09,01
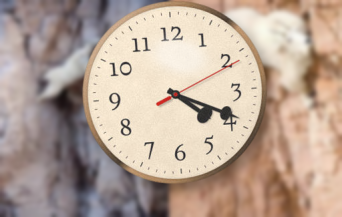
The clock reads 4,19,11
